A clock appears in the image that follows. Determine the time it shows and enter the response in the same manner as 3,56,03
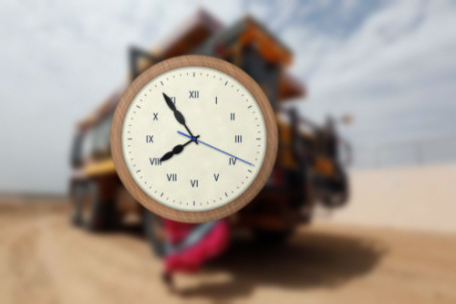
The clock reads 7,54,19
